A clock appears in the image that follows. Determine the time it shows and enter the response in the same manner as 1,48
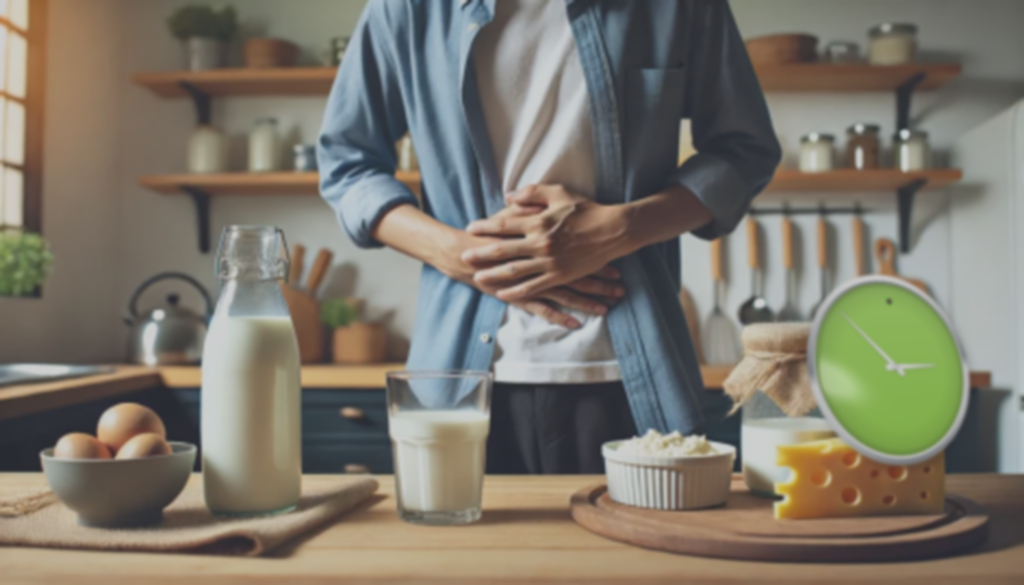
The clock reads 2,52
